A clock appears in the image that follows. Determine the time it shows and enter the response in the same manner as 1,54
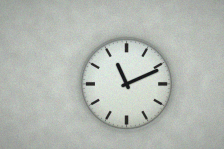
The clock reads 11,11
